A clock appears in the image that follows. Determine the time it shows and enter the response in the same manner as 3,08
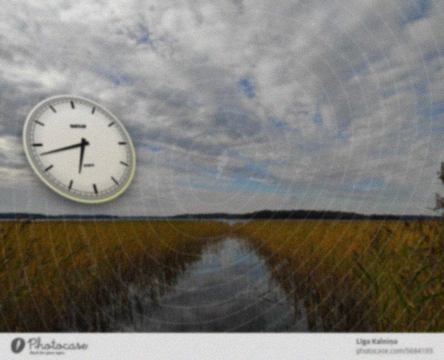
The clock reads 6,43
